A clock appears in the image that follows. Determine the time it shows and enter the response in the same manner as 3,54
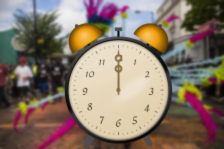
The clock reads 12,00
